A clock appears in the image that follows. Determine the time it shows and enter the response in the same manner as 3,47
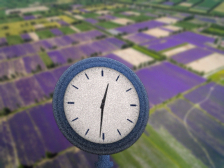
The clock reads 12,31
